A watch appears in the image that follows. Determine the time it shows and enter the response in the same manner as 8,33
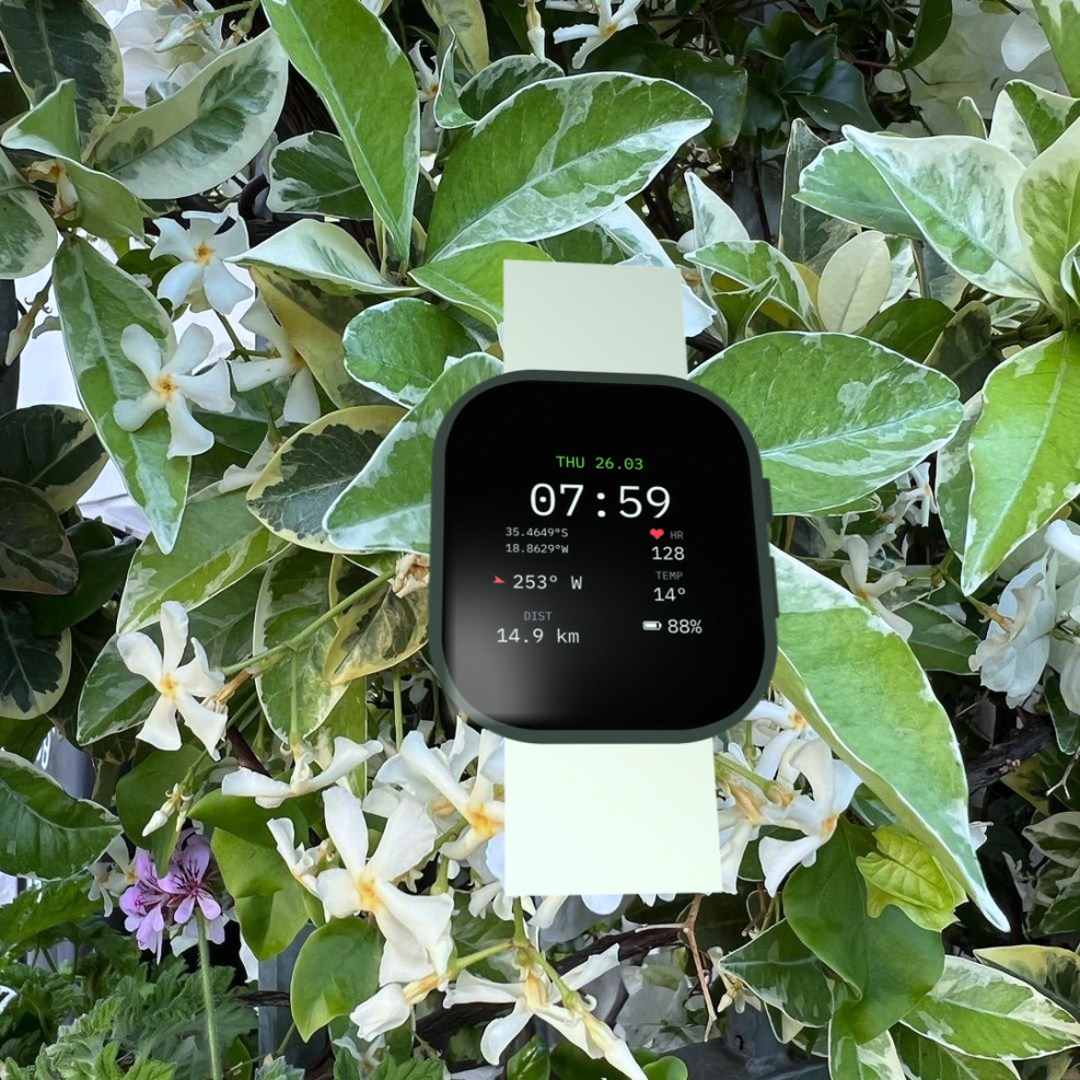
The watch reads 7,59
